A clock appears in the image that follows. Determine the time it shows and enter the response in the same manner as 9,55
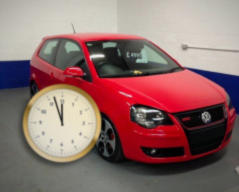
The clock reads 11,57
